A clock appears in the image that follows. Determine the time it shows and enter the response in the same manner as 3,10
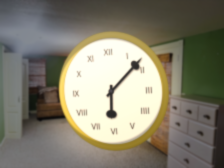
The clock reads 6,08
